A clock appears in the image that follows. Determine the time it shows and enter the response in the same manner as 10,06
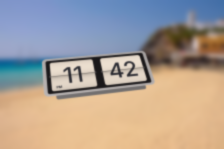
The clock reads 11,42
